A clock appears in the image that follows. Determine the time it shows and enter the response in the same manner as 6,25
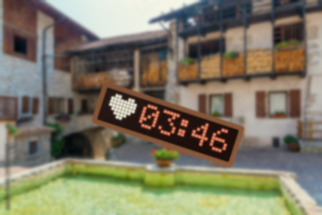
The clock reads 3,46
